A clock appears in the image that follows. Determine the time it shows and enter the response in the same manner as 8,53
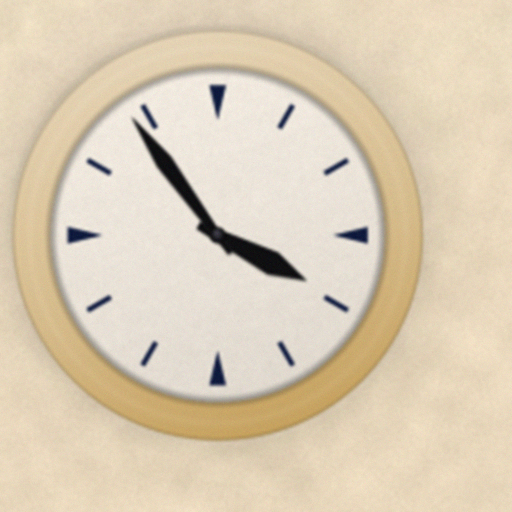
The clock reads 3,54
